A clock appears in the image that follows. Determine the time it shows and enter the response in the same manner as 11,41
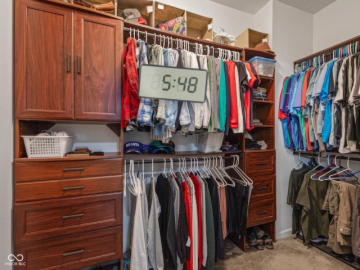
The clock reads 5,48
